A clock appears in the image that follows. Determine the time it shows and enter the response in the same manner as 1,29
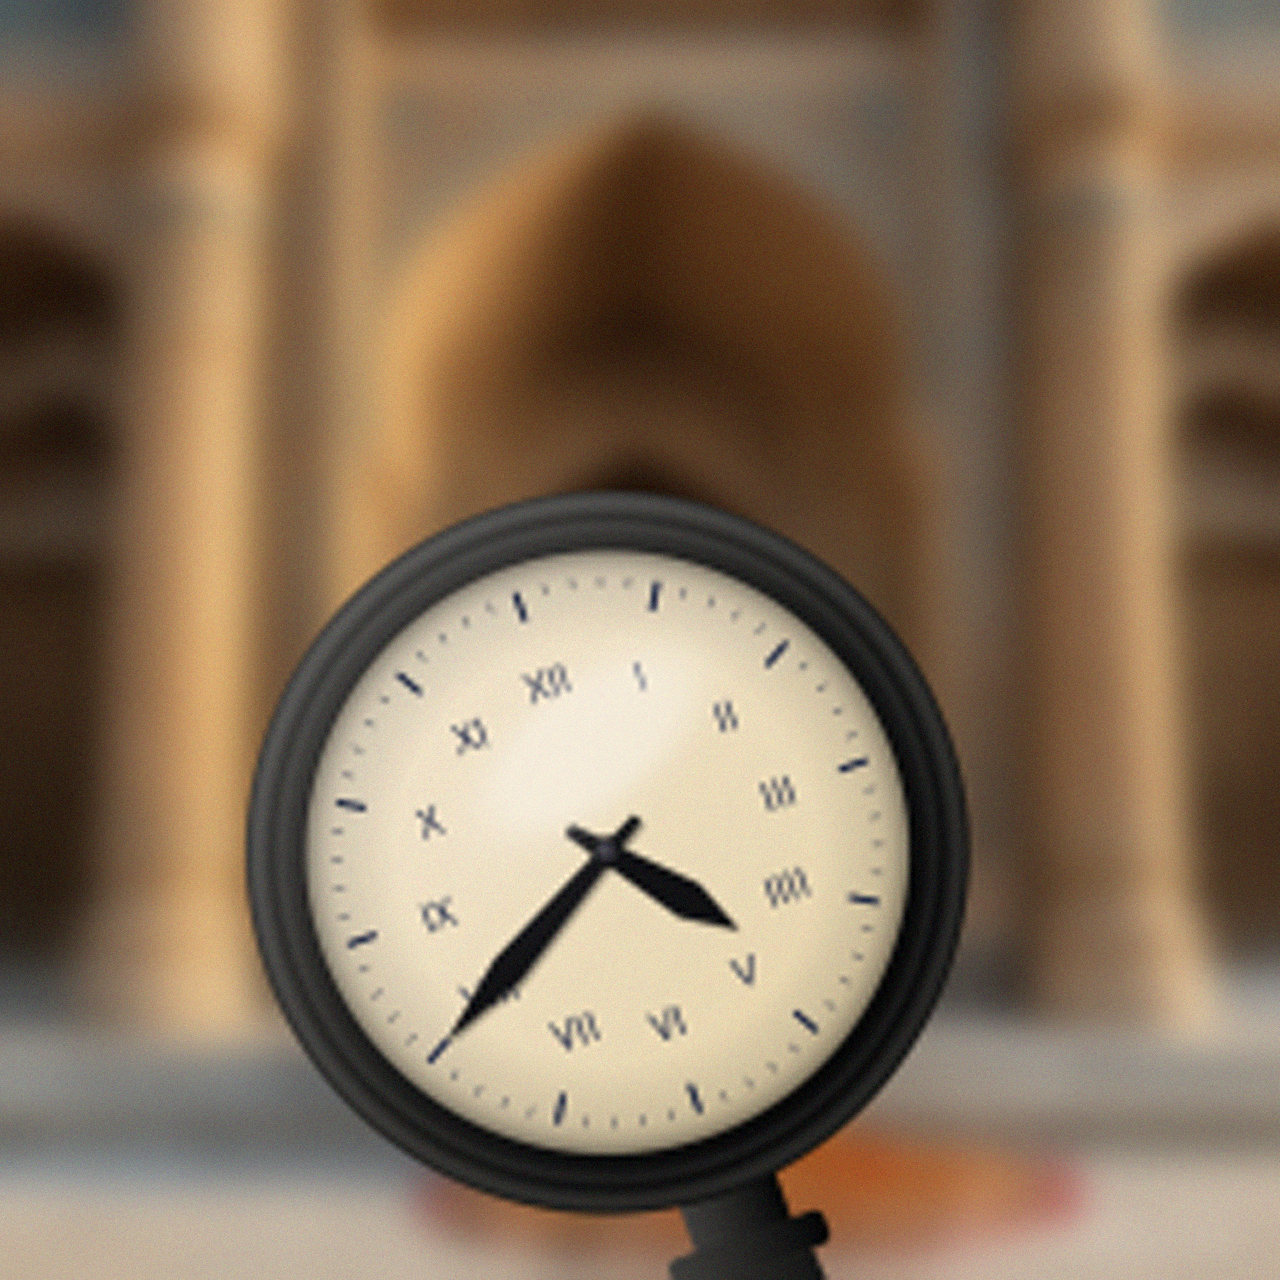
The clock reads 4,40
